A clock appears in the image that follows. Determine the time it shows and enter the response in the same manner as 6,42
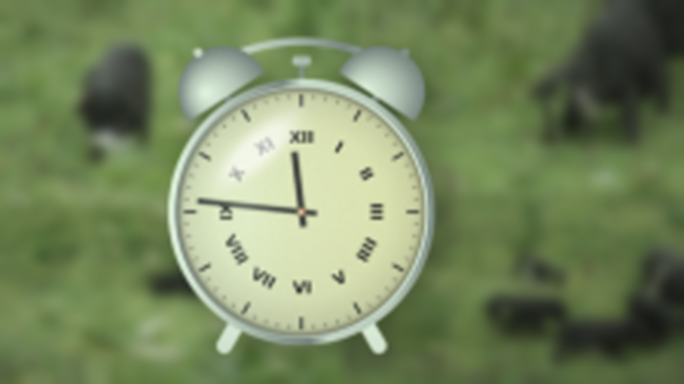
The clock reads 11,46
